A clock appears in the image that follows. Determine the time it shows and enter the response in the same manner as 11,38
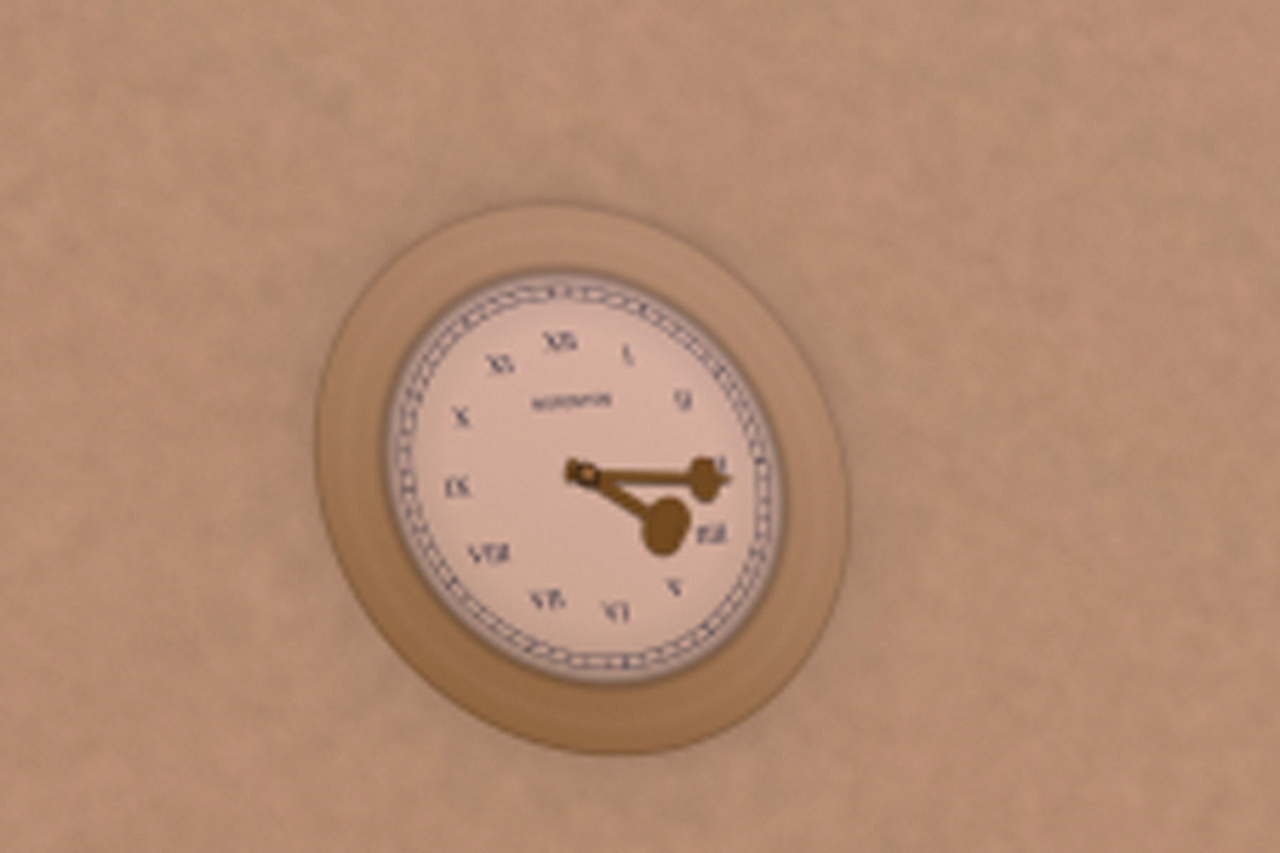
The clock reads 4,16
